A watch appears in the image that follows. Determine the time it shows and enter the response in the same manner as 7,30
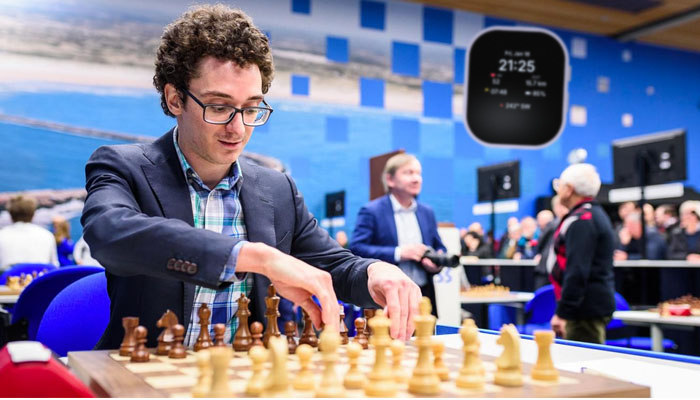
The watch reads 21,25
